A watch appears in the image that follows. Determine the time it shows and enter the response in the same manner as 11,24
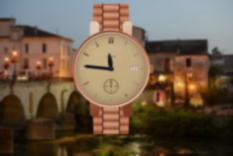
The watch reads 11,46
